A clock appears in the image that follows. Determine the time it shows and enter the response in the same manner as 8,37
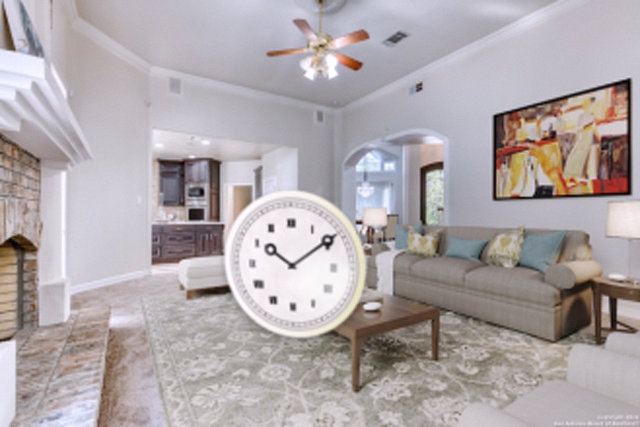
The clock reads 10,09
